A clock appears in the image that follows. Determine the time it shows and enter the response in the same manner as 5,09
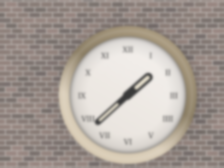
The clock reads 1,38
